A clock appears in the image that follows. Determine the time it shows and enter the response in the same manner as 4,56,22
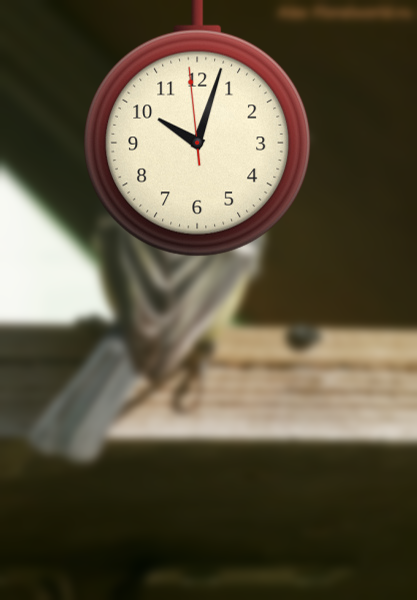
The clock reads 10,02,59
